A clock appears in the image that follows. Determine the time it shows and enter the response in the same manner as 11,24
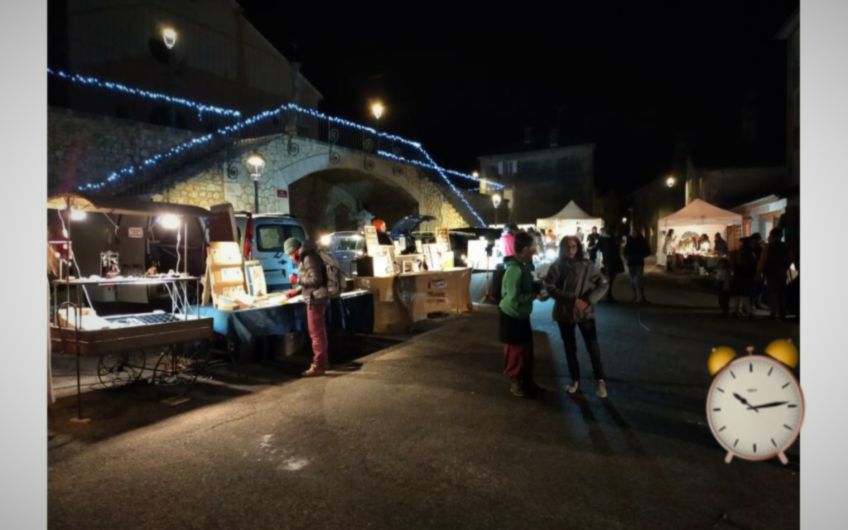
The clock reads 10,14
